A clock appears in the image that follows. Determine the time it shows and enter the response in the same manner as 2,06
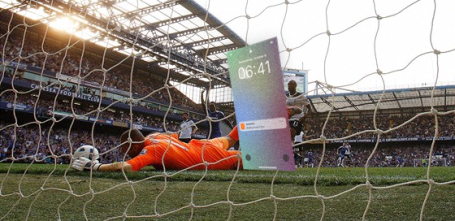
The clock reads 6,41
